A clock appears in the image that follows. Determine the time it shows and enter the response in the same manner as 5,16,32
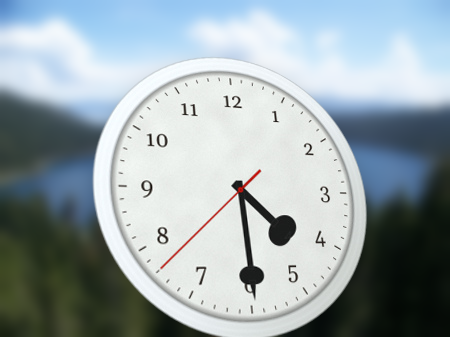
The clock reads 4,29,38
